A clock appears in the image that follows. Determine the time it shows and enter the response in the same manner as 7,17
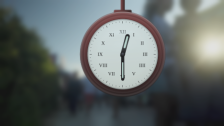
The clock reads 12,30
